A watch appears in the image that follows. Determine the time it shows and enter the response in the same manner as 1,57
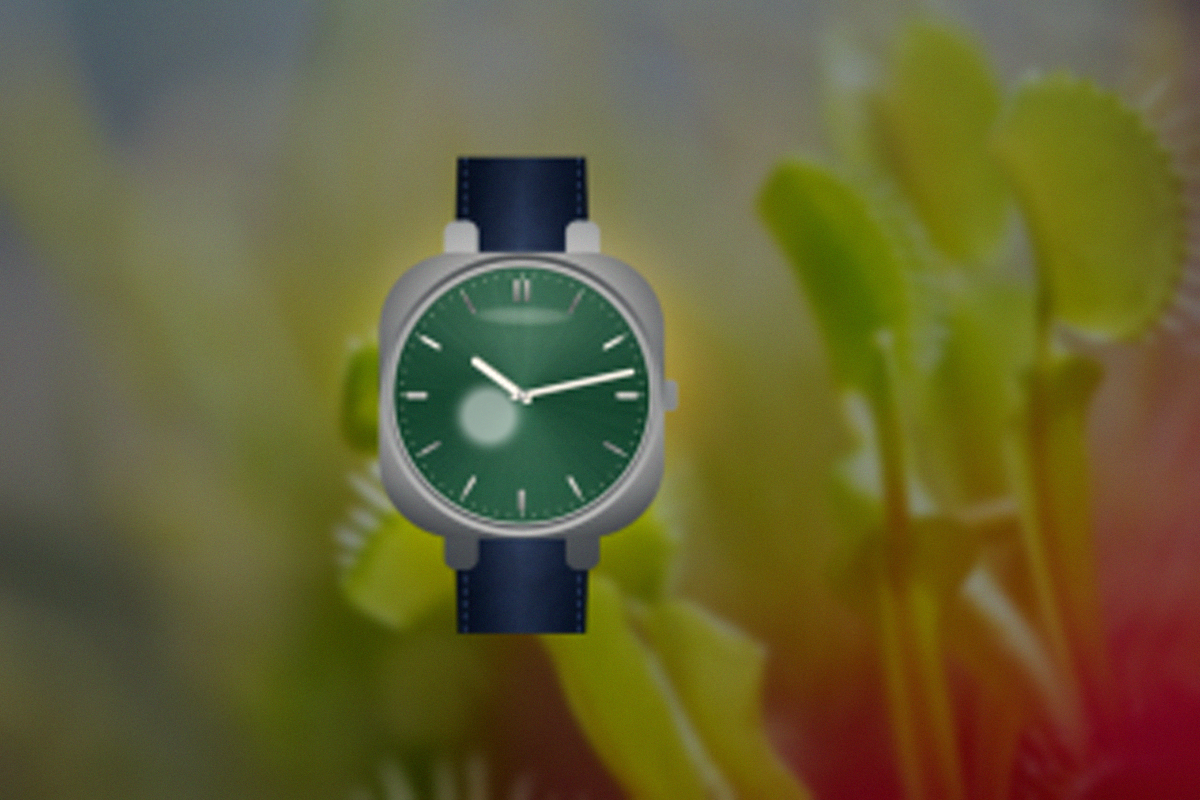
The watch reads 10,13
